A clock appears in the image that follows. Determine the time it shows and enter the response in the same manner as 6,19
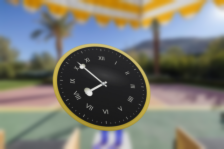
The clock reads 7,52
